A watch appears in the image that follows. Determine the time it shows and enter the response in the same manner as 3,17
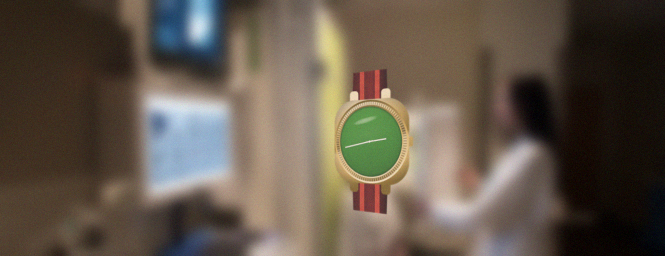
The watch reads 2,43
